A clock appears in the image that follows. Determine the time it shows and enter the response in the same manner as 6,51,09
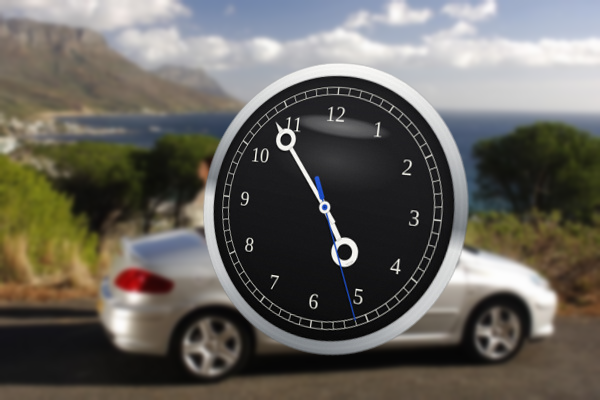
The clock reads 4,53,26
